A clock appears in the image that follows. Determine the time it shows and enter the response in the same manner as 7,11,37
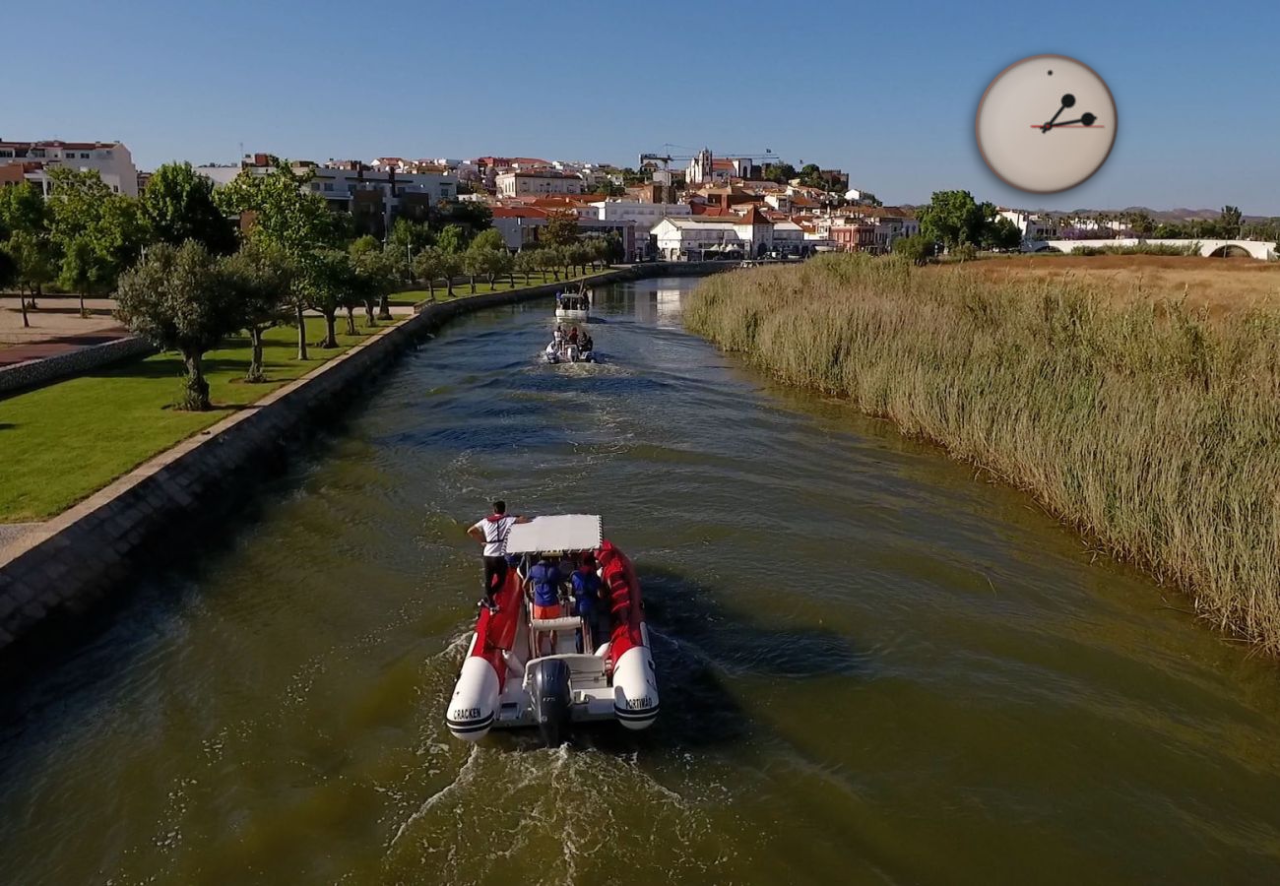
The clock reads 1,13,15
